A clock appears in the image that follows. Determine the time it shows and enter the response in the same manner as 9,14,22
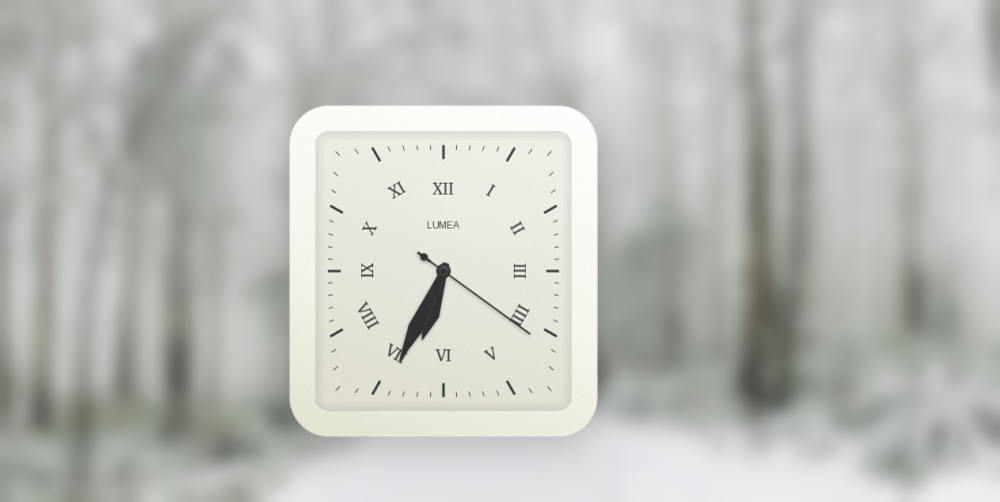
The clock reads 6,34,21
